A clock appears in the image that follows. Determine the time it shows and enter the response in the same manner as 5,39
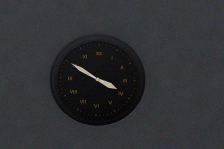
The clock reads 3,50
